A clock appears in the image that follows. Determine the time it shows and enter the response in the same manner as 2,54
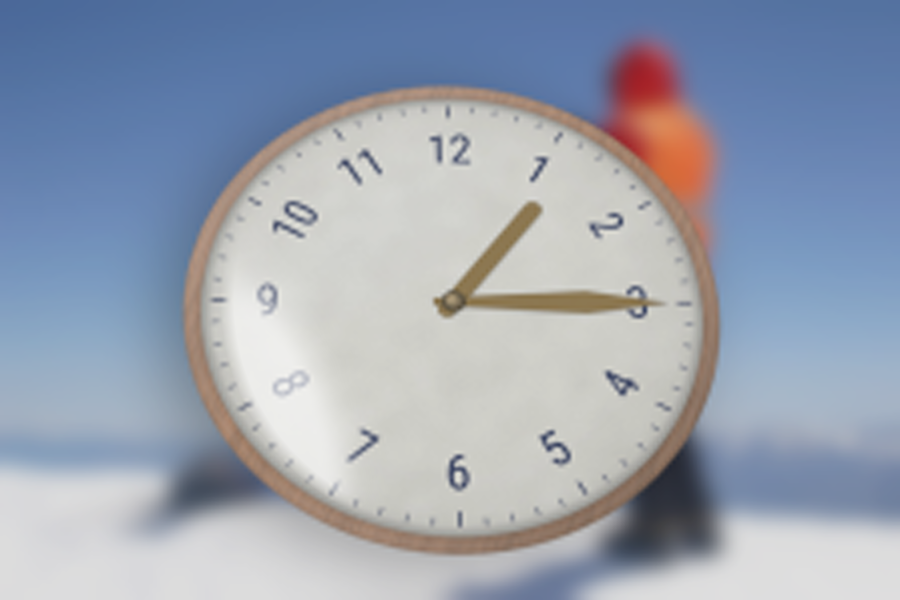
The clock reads 1,15
